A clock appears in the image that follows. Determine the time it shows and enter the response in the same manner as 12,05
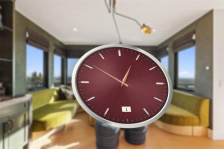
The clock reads 12,51
